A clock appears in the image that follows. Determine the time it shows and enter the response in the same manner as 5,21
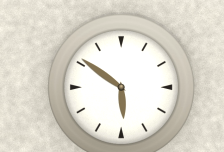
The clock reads 5,51
